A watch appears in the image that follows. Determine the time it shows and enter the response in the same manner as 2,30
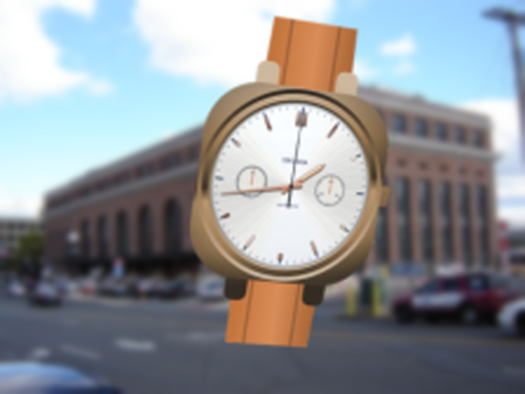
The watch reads 1,43
